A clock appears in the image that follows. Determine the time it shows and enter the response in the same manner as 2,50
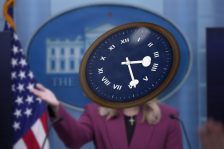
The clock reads 3,29
